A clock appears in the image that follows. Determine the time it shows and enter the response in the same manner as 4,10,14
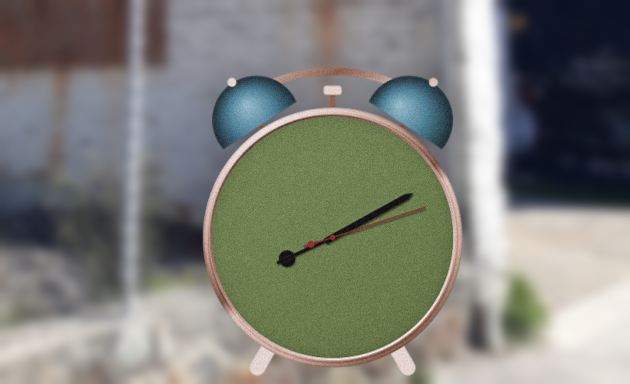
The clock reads 8,10,12
